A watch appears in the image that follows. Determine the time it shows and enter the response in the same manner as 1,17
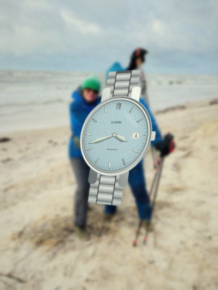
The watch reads 3,42
